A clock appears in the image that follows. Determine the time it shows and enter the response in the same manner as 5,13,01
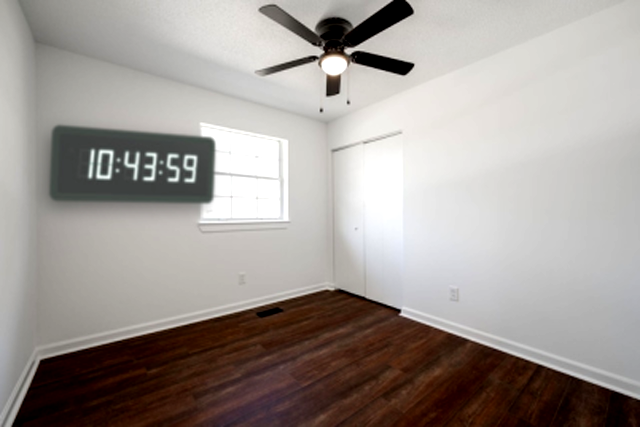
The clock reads 10,43,59
